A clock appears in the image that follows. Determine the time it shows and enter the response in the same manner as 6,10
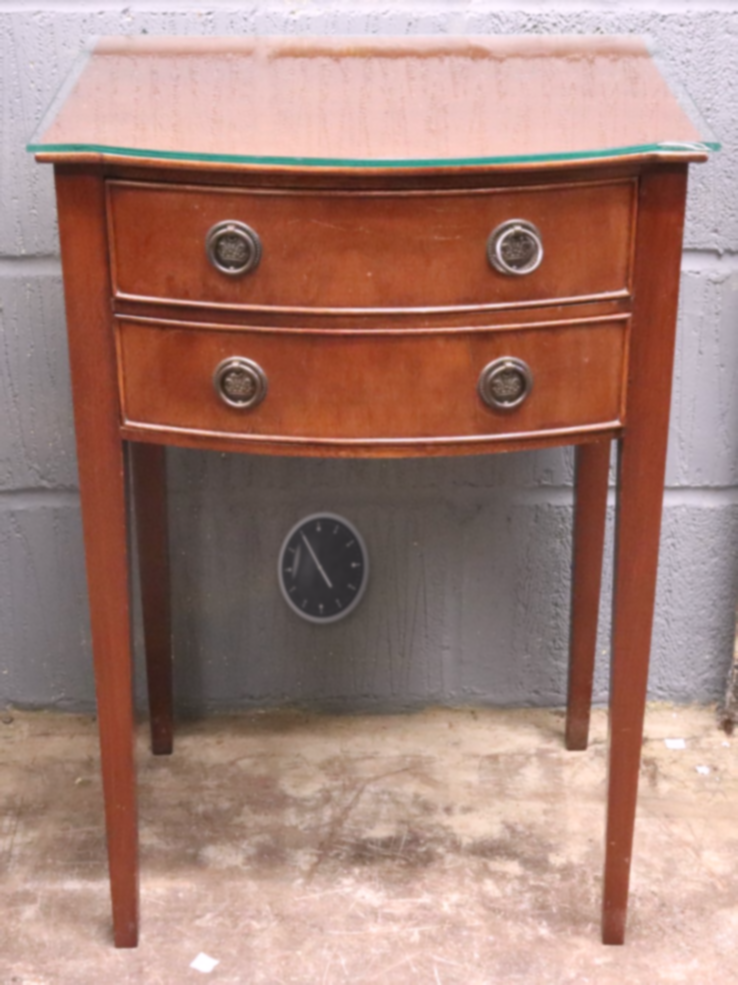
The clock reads 4,55
